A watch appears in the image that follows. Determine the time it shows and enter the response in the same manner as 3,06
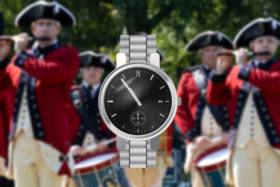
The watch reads 10,54
